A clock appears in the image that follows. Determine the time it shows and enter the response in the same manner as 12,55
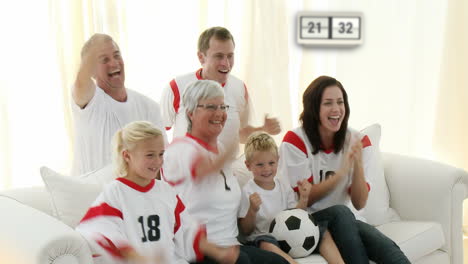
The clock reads 21,32
